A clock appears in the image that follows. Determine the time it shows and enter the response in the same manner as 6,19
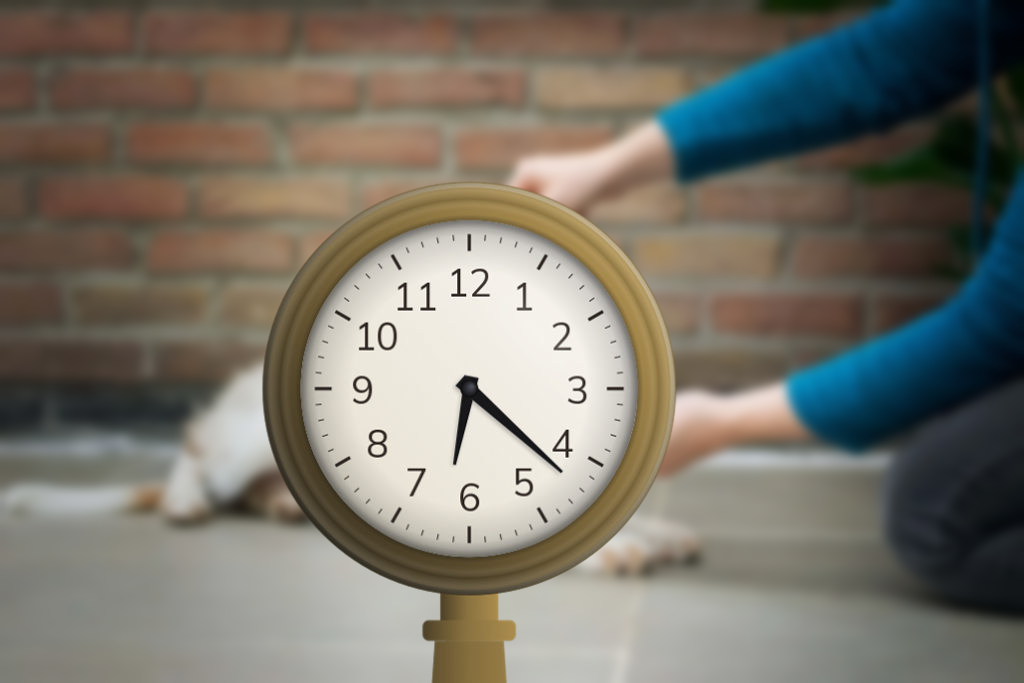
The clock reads 6,22
